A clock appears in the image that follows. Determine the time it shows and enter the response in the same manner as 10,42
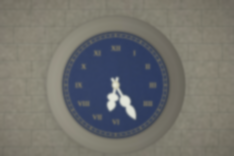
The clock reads 6,25
